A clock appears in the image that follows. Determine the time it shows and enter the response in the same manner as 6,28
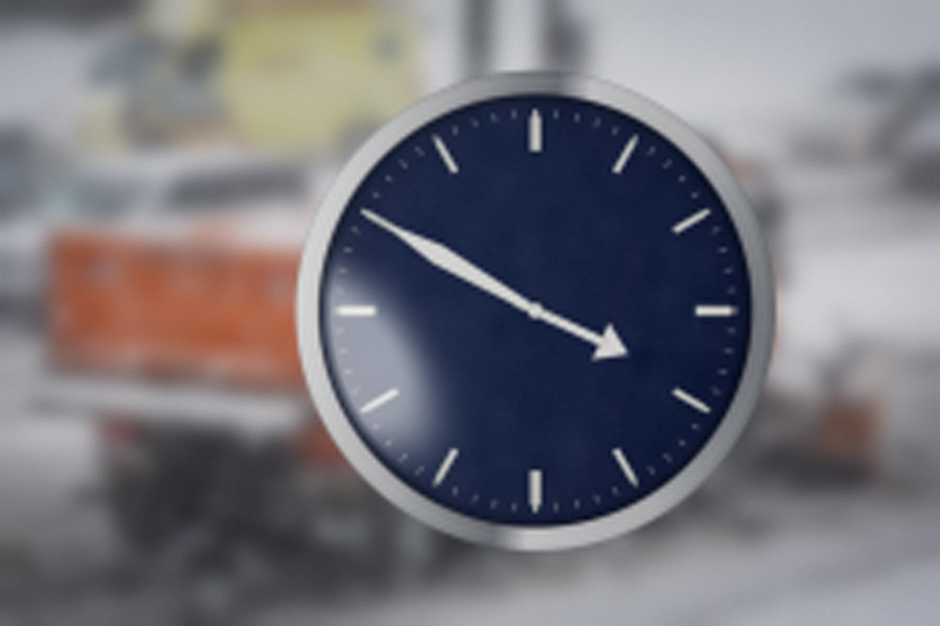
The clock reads 3,50
